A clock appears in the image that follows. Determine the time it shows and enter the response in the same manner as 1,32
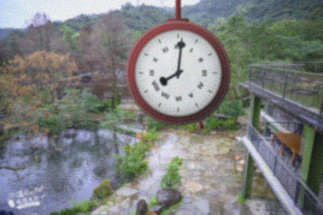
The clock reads 8,01
